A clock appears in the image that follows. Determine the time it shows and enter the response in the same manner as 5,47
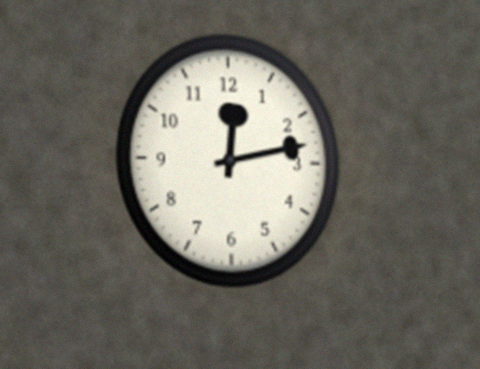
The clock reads 12,13
